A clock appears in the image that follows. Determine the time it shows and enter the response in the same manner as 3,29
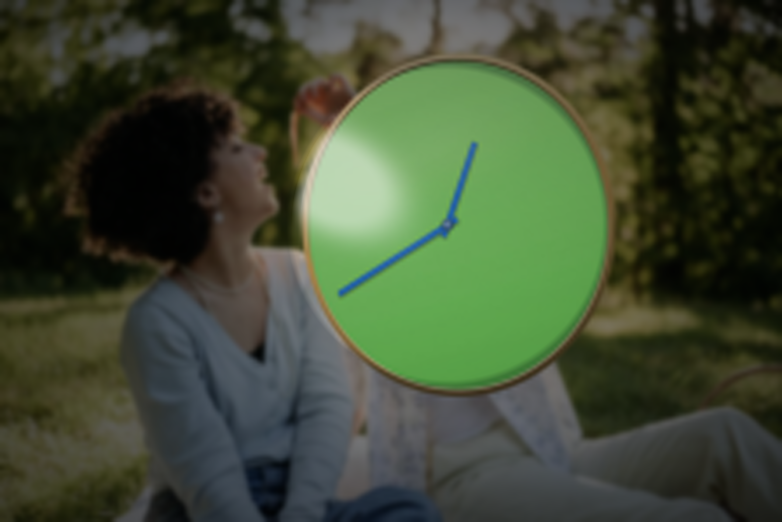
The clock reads 12,40
